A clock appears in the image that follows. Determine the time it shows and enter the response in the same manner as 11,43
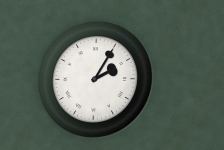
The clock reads 2,05
